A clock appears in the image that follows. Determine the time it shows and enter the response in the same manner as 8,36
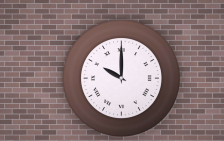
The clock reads 10,00
